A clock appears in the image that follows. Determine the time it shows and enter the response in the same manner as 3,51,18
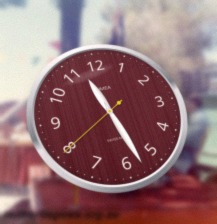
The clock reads 11,27,40
